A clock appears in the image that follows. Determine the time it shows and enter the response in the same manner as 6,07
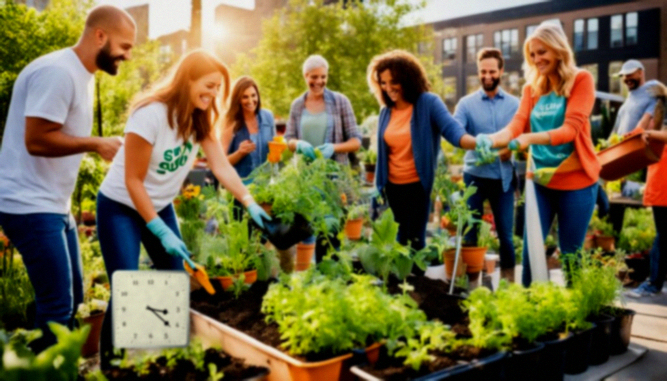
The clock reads 3,22
